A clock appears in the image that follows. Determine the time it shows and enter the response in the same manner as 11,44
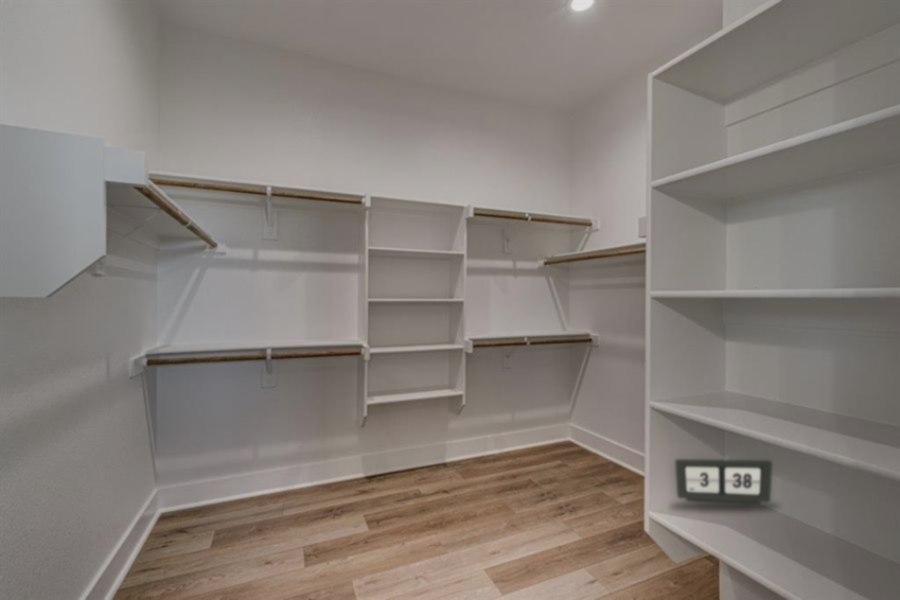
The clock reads 3,38
